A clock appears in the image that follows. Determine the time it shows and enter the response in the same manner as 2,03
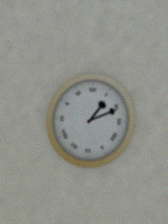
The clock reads 1,11
